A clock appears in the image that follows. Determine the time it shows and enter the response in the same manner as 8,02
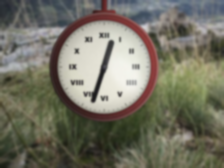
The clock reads 12,33
